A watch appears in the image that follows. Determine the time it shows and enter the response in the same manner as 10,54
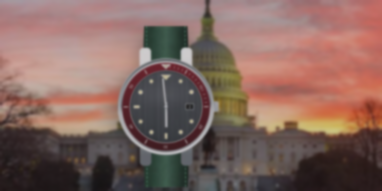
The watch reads 5,59
